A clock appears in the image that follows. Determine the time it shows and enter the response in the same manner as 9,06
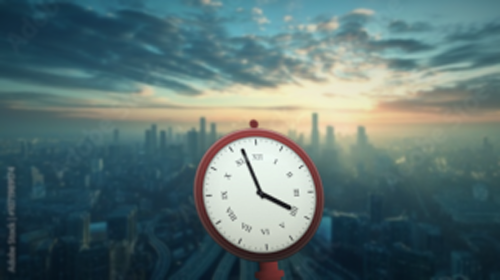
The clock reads 3,57
